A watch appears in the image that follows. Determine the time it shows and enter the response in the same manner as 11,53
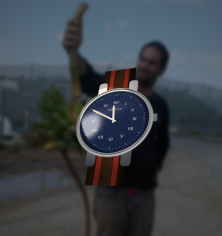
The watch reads 11,50
